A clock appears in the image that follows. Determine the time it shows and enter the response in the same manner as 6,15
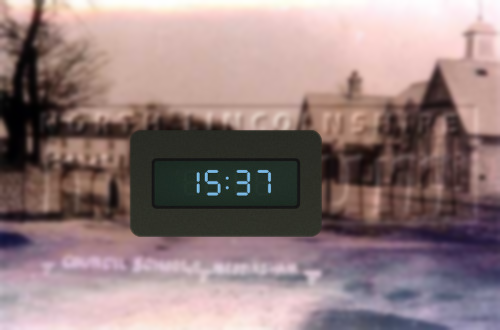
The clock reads 15,37
